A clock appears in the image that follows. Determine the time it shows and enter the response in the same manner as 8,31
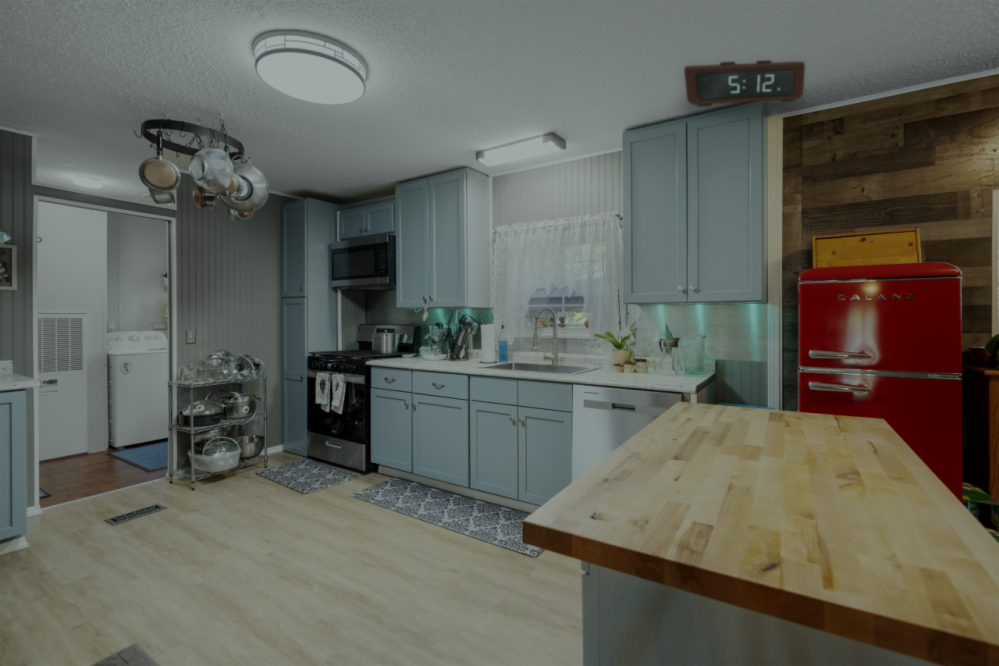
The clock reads 5,12
